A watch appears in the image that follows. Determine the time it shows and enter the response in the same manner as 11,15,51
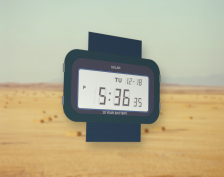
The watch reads 5,36,35
